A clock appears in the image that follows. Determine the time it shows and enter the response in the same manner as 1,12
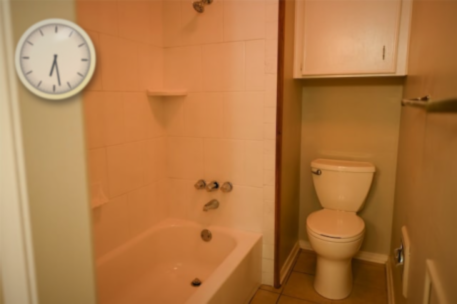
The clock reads 6,28
